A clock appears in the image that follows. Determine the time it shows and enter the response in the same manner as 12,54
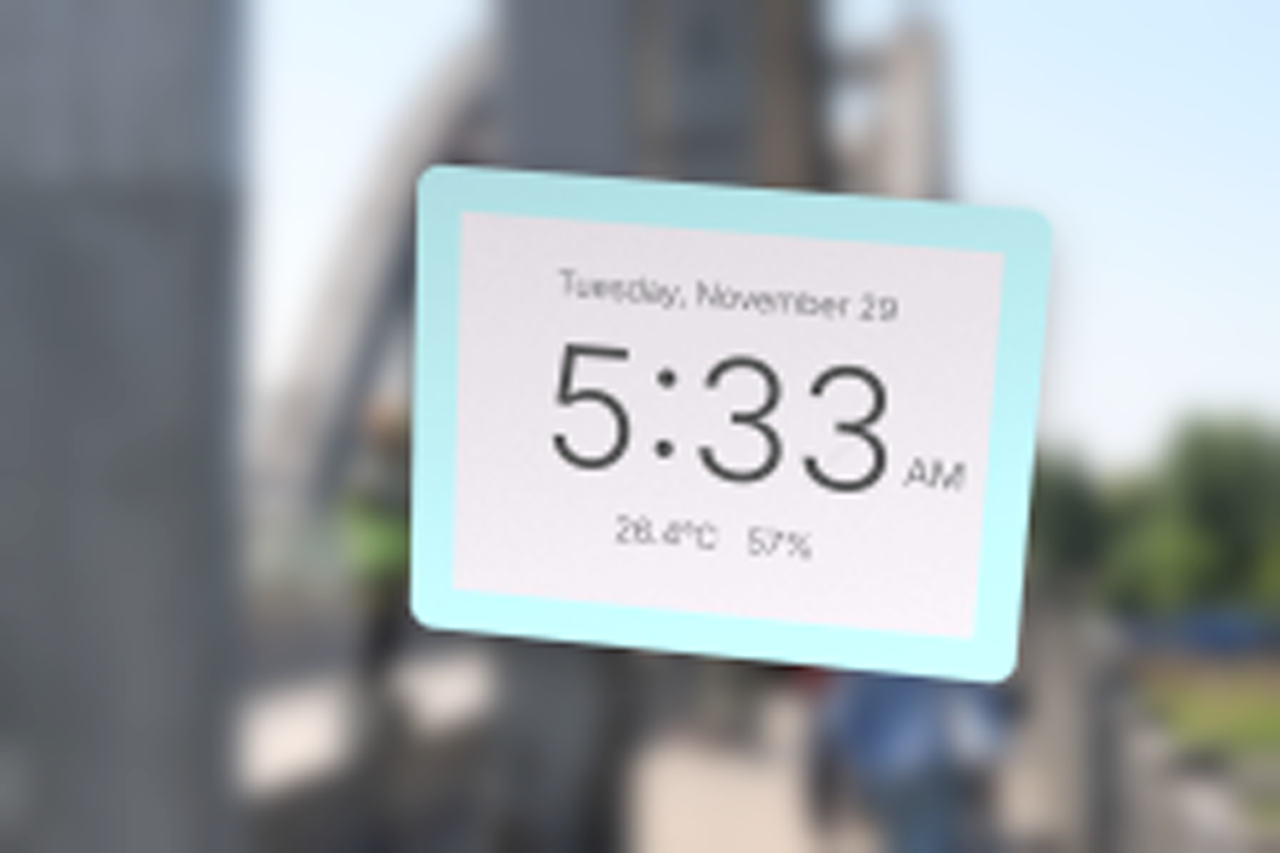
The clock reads 5,33
